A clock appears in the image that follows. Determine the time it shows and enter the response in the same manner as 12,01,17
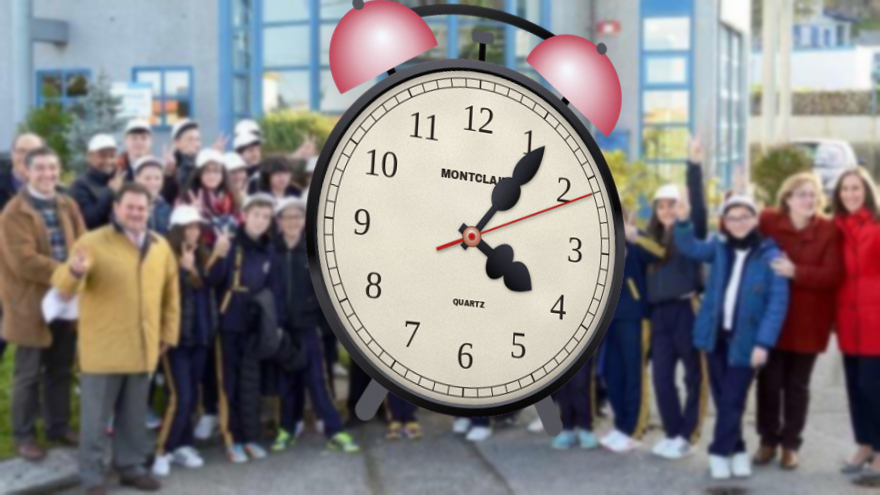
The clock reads 4,06,11
